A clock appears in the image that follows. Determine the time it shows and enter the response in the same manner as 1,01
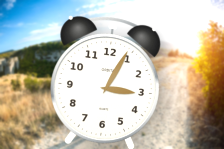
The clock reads 3,04
